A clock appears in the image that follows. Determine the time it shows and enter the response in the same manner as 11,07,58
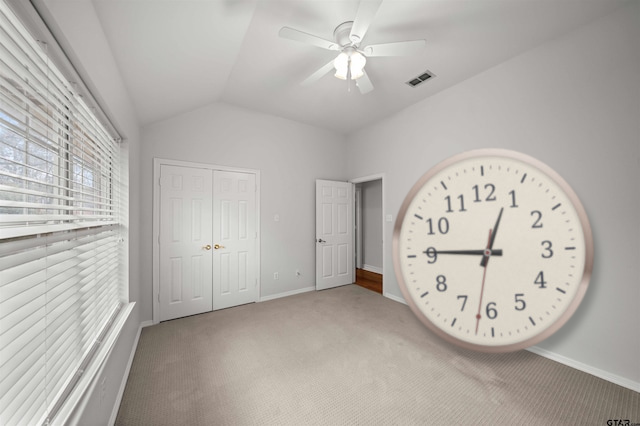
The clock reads 12,45,32
